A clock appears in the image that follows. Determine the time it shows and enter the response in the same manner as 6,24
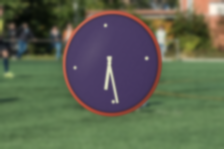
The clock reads 6,29
